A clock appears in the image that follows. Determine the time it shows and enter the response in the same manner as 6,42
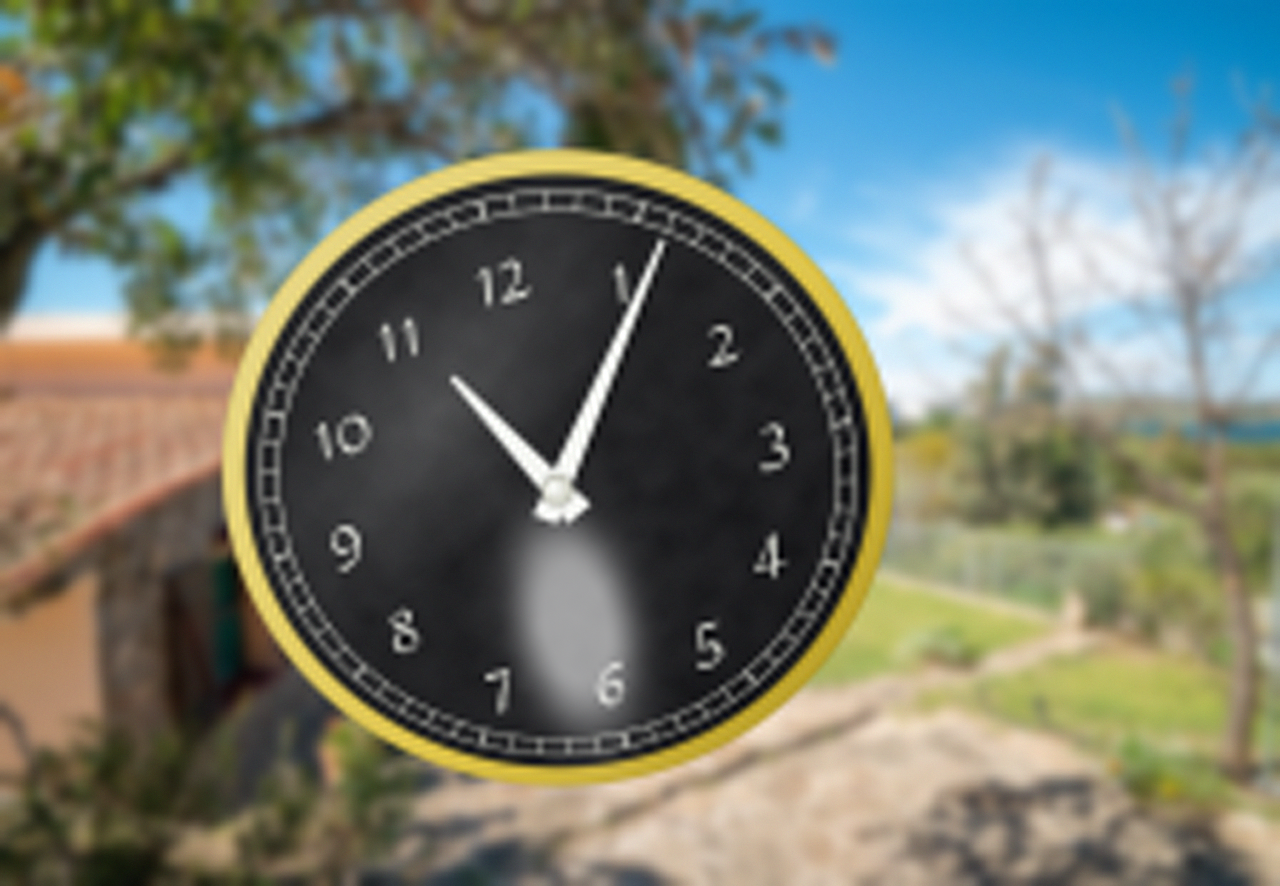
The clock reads 11,06
